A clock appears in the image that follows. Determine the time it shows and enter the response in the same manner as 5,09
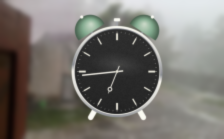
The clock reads 6,44
